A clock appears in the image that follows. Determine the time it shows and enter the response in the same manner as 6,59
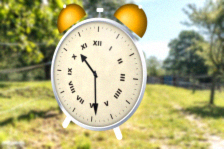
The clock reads 10,29
